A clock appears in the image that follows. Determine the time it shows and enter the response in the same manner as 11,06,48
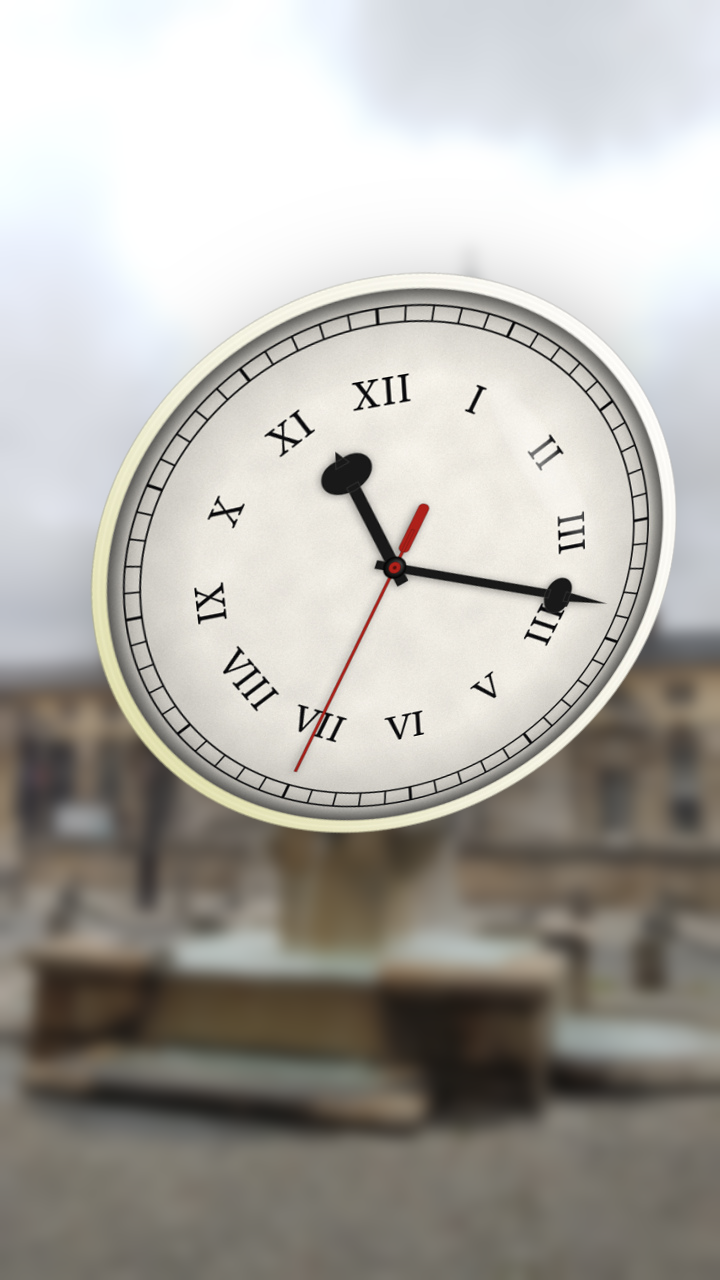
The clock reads 11,18,35
